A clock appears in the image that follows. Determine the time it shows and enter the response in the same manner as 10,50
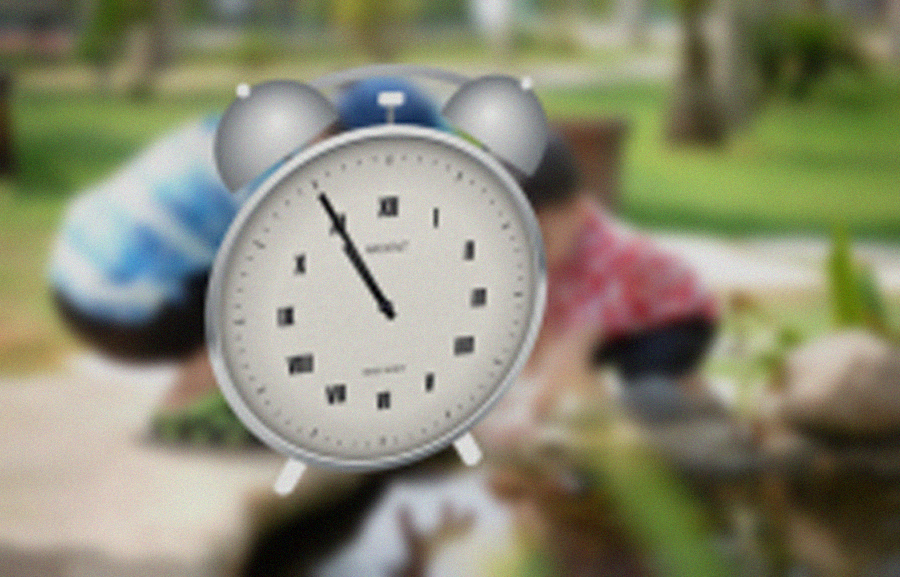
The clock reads 10,55
